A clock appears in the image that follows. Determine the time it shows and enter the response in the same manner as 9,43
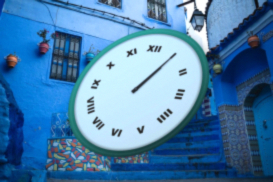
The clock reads 1,05
